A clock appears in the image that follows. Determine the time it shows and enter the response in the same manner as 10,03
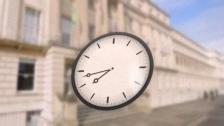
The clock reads 7,43
